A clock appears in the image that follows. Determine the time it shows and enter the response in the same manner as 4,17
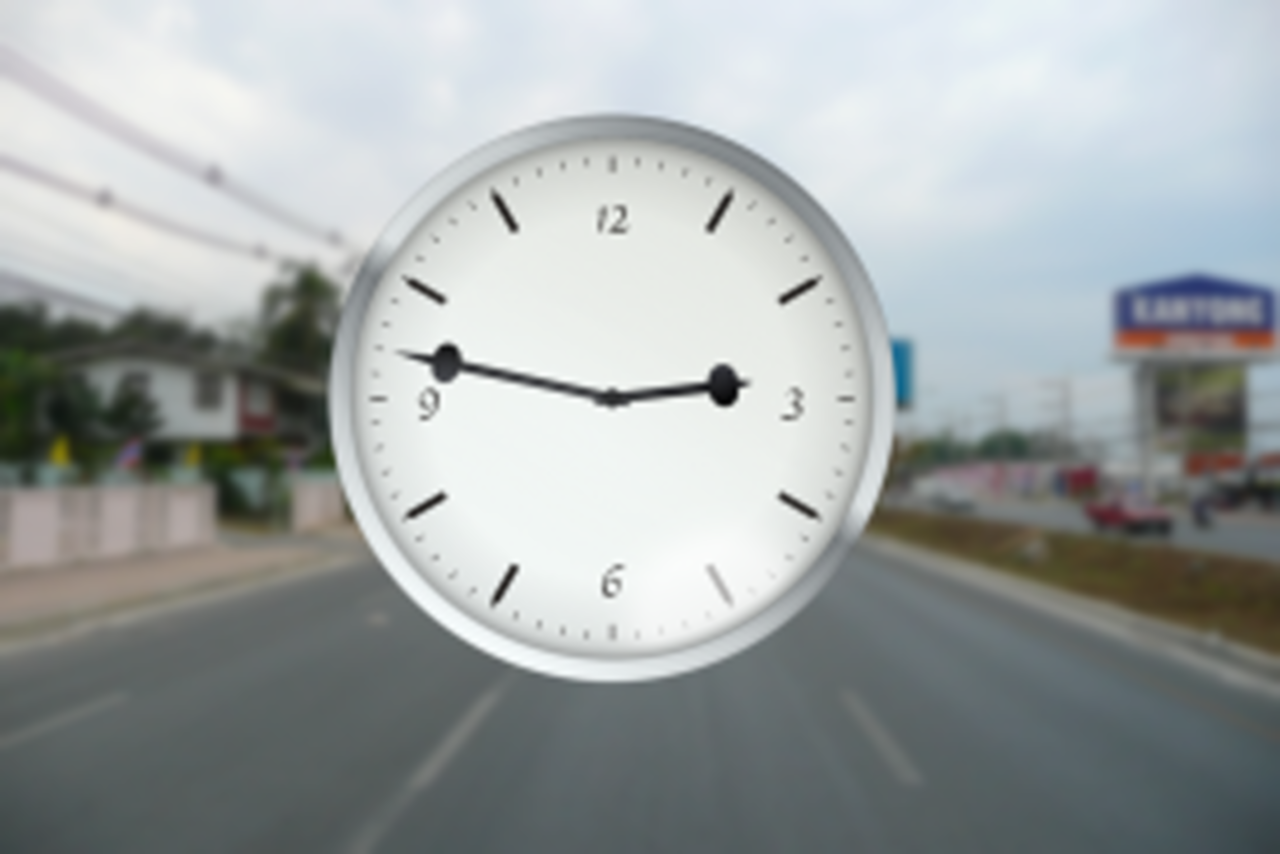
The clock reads 2,47
